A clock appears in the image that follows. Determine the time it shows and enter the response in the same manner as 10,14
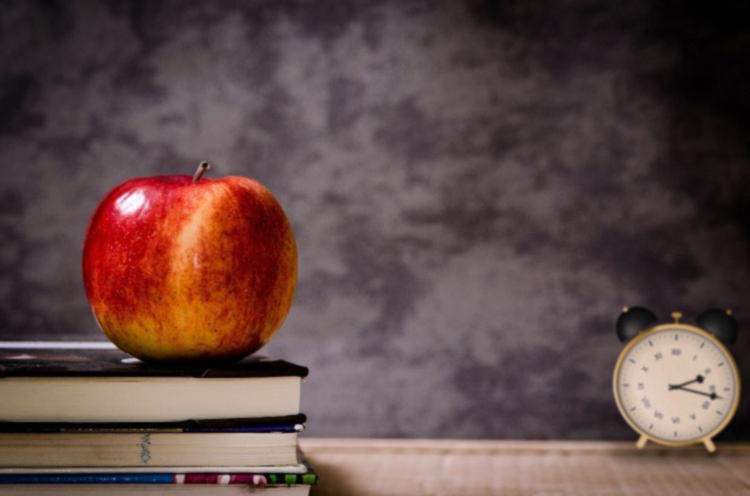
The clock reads 2,17
